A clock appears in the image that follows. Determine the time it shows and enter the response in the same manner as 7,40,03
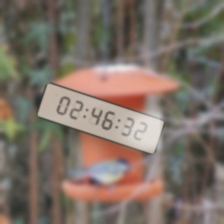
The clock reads 2,46,32
